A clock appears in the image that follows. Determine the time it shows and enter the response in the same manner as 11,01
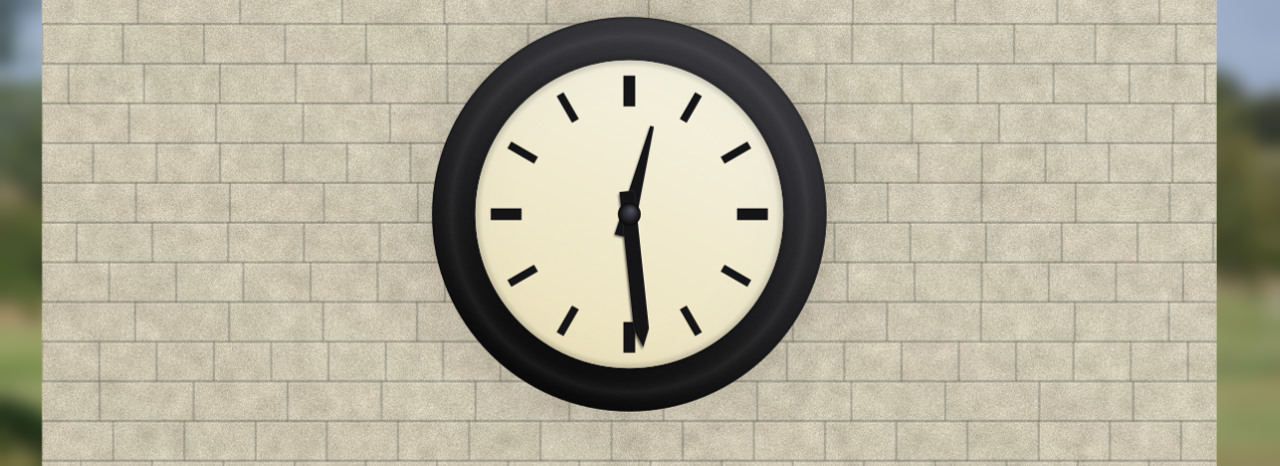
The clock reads 12,29
